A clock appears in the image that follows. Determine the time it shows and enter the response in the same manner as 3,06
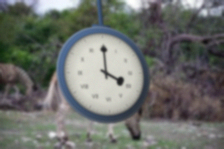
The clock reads 4,00
